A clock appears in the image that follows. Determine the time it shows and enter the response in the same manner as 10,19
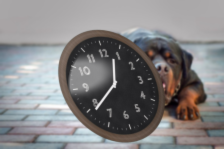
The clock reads 12,39
